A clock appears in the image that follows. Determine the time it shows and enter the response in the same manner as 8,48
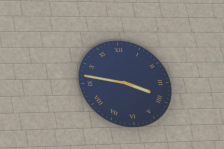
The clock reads 3,47
